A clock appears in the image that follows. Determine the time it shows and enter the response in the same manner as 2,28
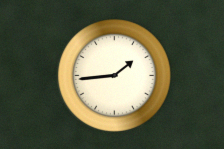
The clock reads 1,44
